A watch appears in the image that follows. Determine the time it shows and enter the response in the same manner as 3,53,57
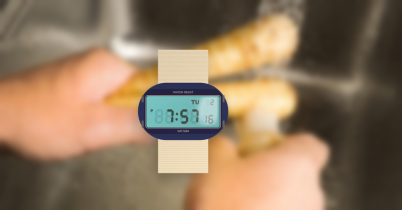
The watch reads 7,57,16
